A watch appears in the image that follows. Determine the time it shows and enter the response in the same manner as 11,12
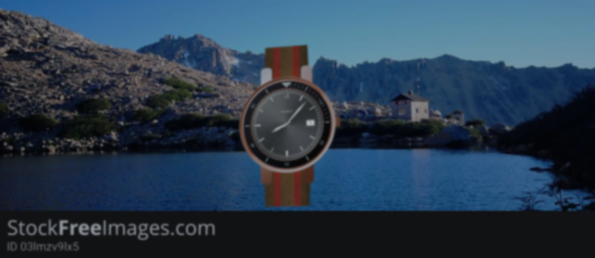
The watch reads 8,07
